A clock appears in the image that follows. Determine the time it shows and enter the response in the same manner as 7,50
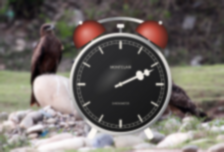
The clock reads 2,11
